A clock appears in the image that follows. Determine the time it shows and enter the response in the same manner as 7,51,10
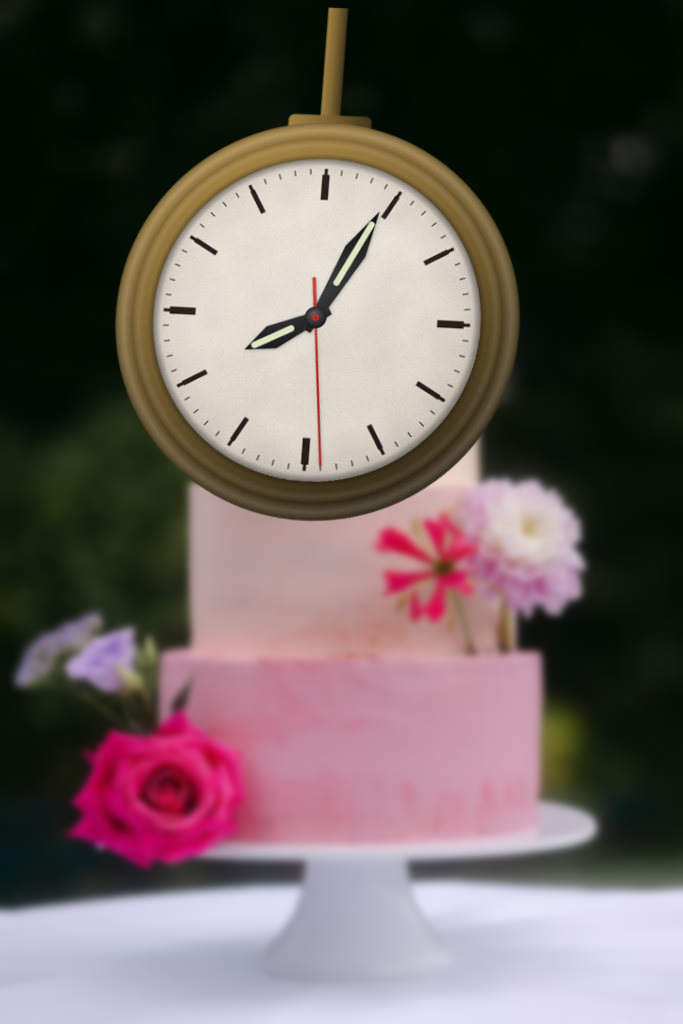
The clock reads 8,04,29
